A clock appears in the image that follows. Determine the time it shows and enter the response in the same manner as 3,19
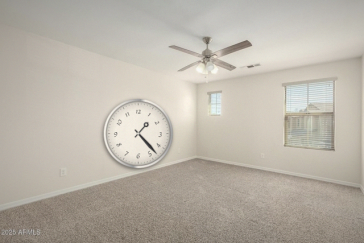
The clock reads 1,23
